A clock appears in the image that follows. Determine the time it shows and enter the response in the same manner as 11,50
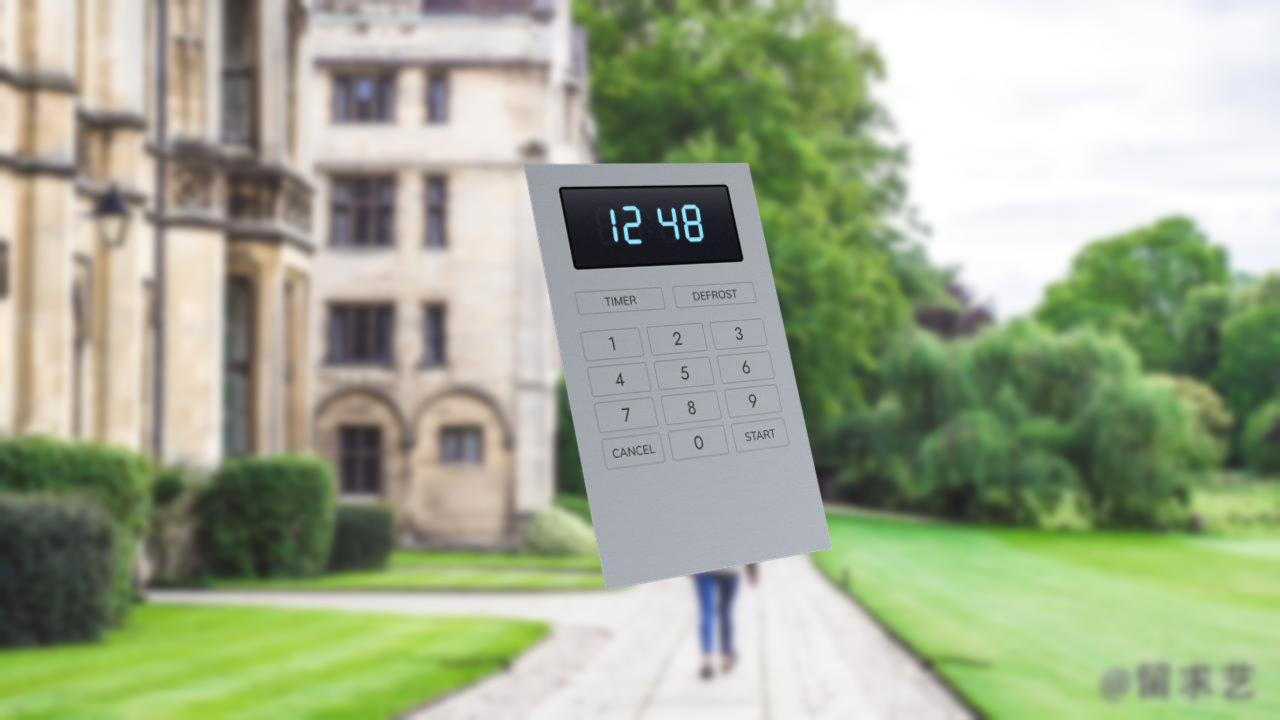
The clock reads 12,48
